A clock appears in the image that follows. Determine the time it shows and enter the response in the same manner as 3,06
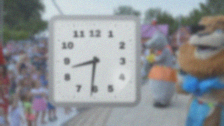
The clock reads 8,31
